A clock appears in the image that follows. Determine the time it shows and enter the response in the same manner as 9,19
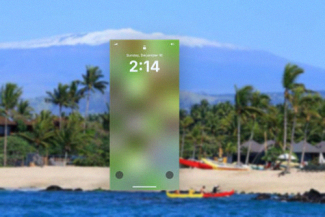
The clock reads 2,14
